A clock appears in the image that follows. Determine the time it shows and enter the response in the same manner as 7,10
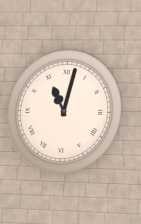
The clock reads 11,02
